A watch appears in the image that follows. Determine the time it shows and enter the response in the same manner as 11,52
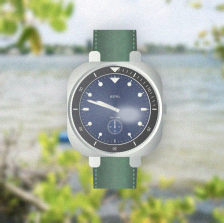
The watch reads 9,48
